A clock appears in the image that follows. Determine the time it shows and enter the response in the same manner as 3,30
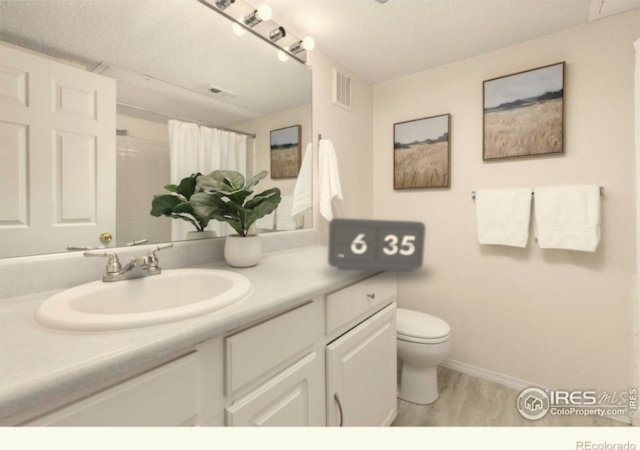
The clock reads 6,35
